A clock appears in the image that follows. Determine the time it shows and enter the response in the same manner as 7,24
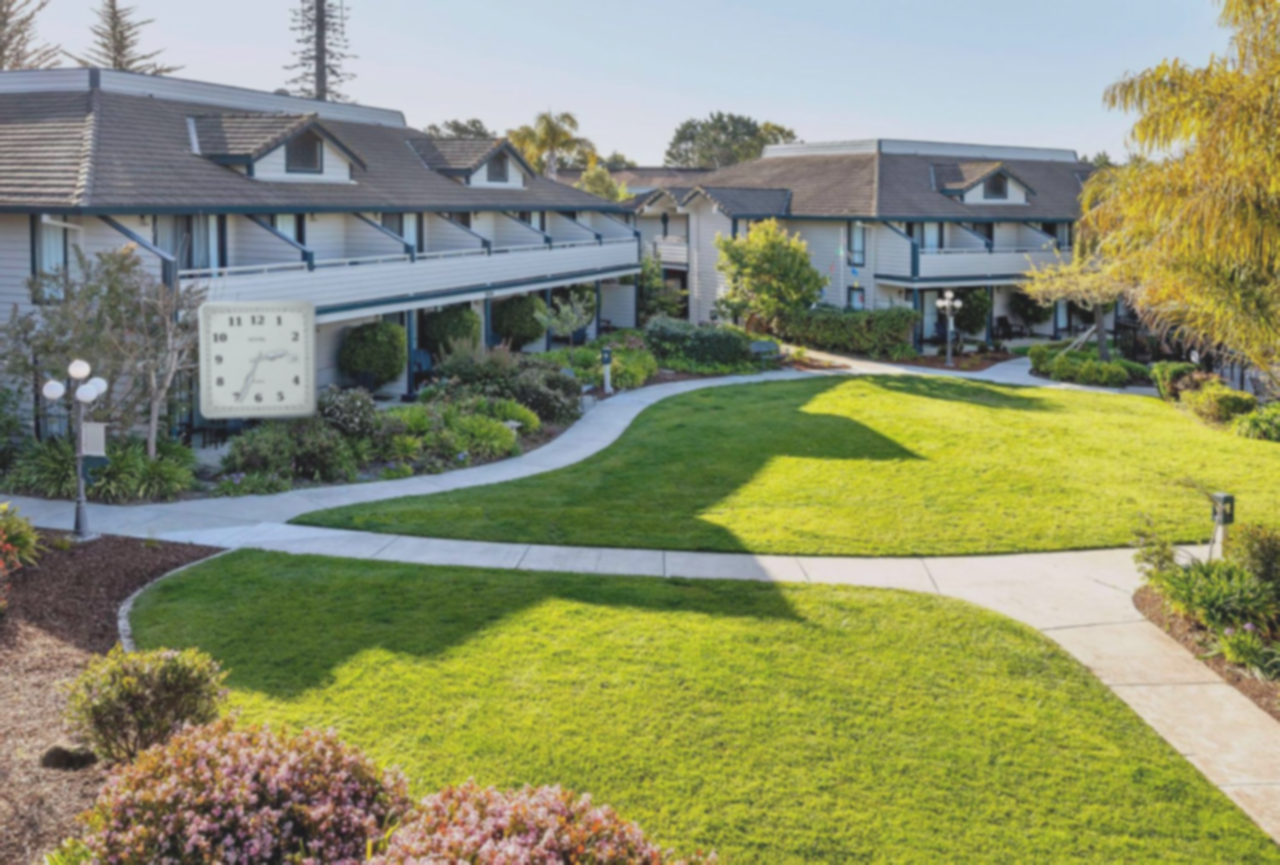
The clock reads 2,34
